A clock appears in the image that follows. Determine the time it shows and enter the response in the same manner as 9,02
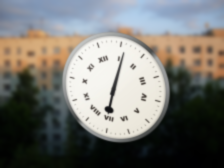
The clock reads 7,06
